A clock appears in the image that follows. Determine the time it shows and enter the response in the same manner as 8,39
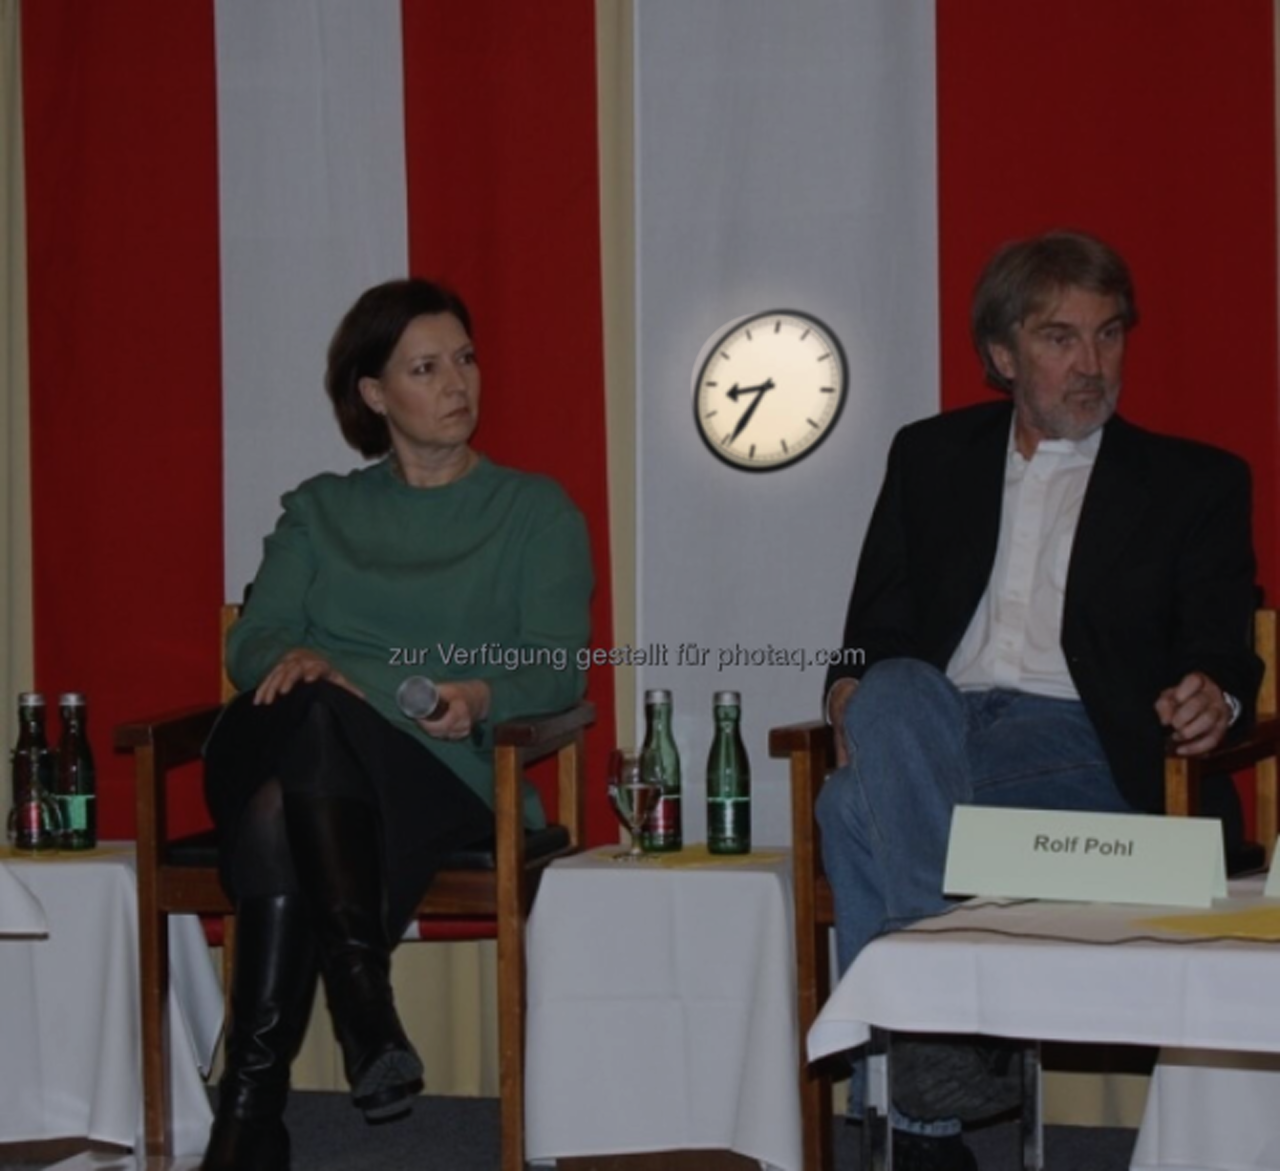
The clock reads 8,34
